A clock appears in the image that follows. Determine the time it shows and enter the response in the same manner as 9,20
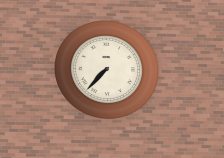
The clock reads 7,37
